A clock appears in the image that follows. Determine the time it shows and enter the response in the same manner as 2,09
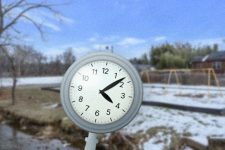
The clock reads 4,08
